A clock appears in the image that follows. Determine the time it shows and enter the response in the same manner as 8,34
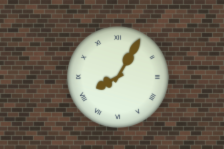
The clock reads 8,05
